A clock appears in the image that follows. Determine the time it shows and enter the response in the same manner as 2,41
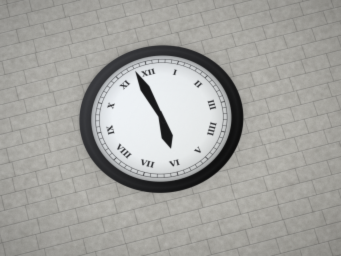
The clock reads 5,58
